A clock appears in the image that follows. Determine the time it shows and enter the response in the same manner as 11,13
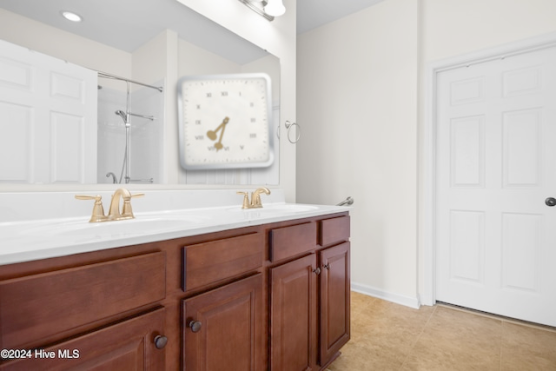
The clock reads 7,33
